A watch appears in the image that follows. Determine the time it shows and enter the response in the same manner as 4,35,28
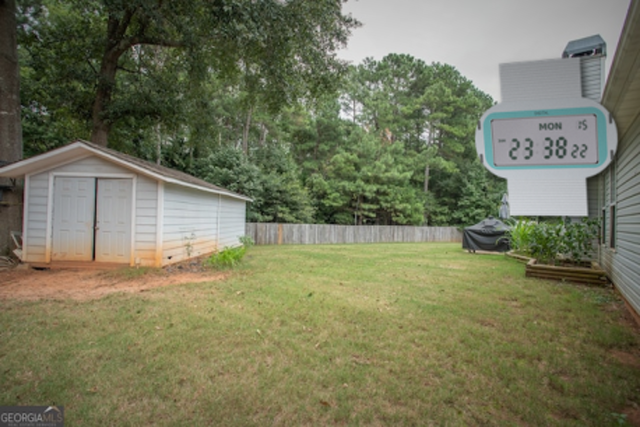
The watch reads 23,38,22
